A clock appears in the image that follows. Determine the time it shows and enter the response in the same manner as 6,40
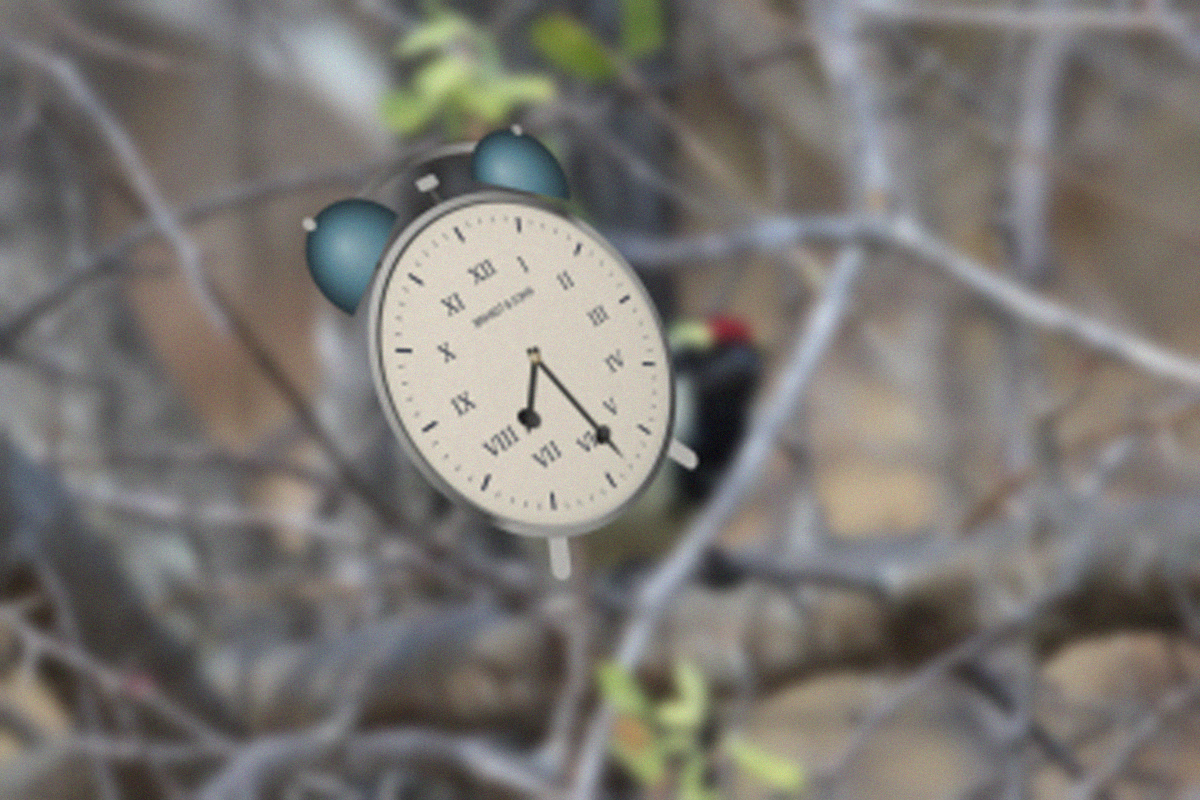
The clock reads 7,28
